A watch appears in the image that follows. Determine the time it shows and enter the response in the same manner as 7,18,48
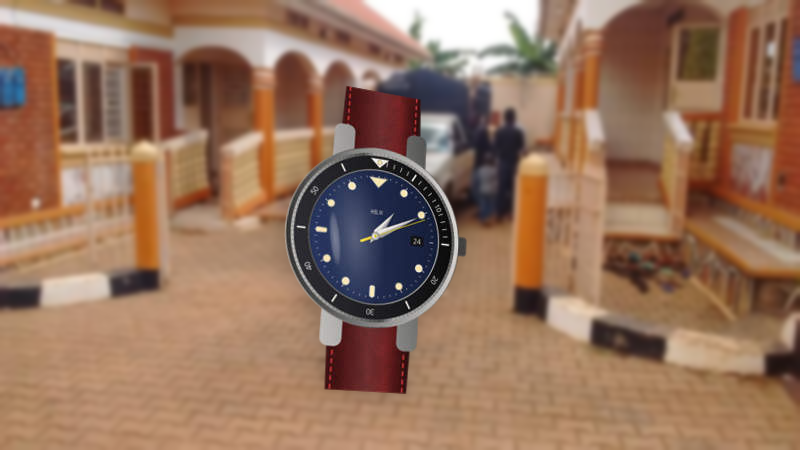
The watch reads 1,10,11
